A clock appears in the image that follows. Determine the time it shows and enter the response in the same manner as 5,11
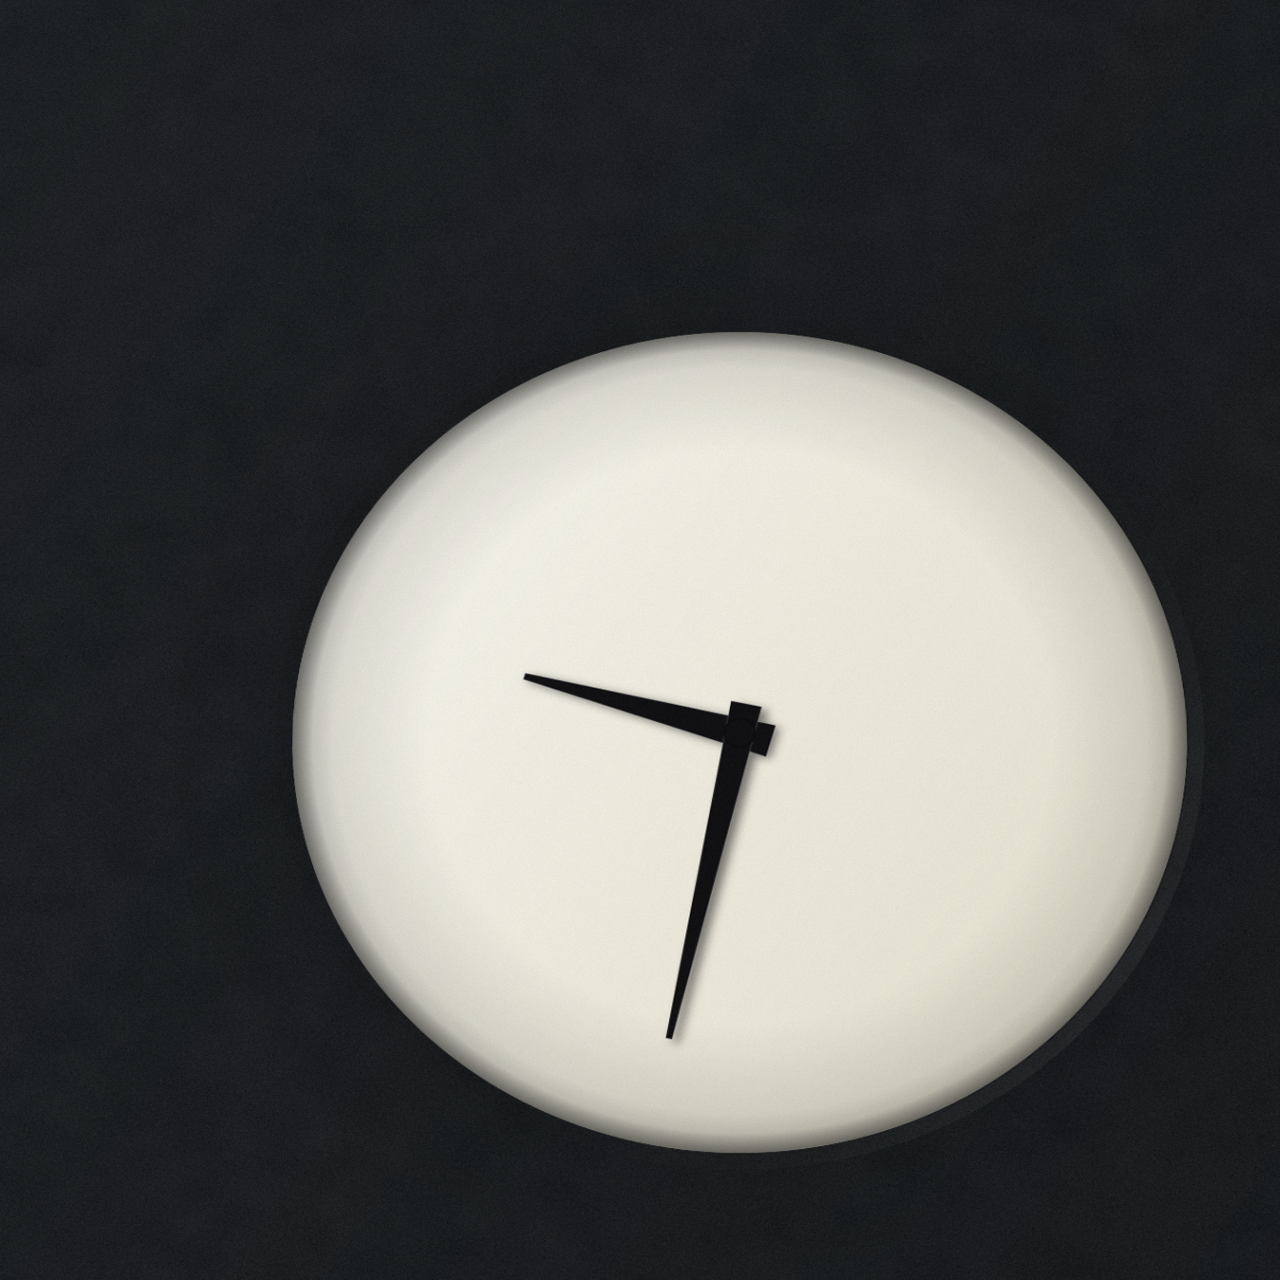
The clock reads 9,32
